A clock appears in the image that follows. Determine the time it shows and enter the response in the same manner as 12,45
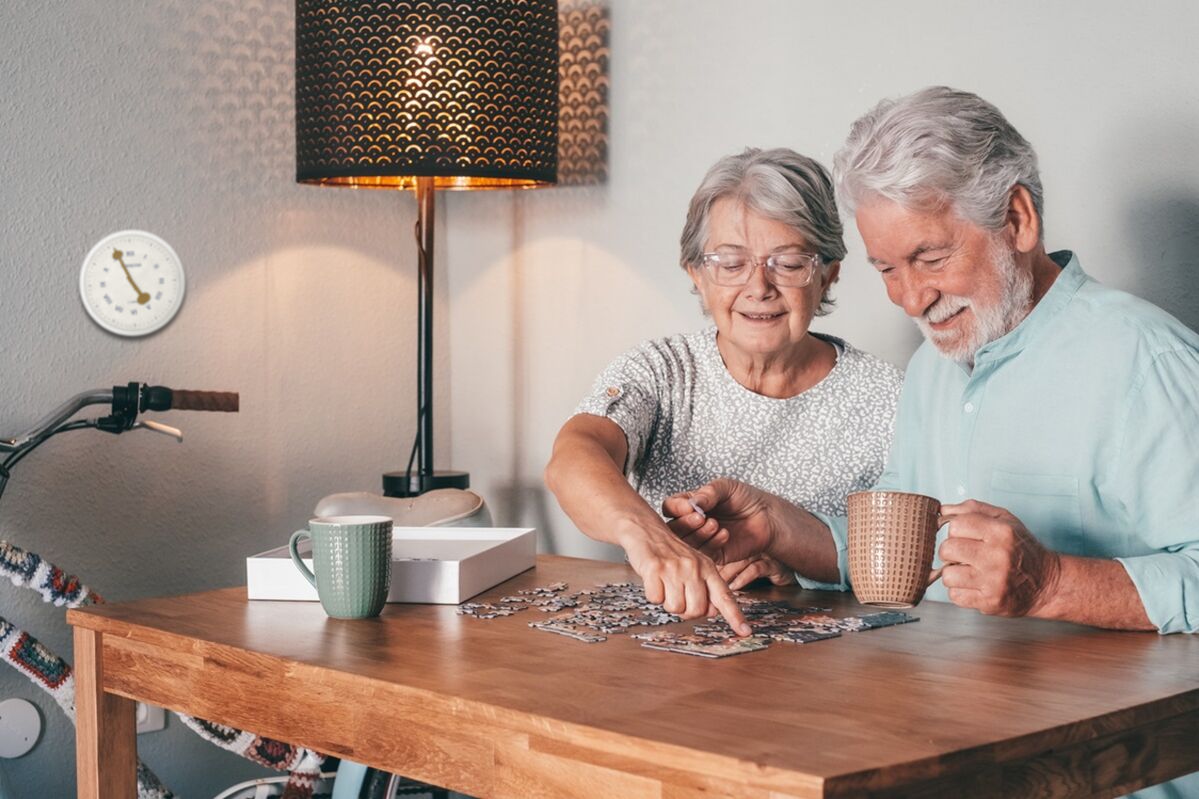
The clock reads 4,56
